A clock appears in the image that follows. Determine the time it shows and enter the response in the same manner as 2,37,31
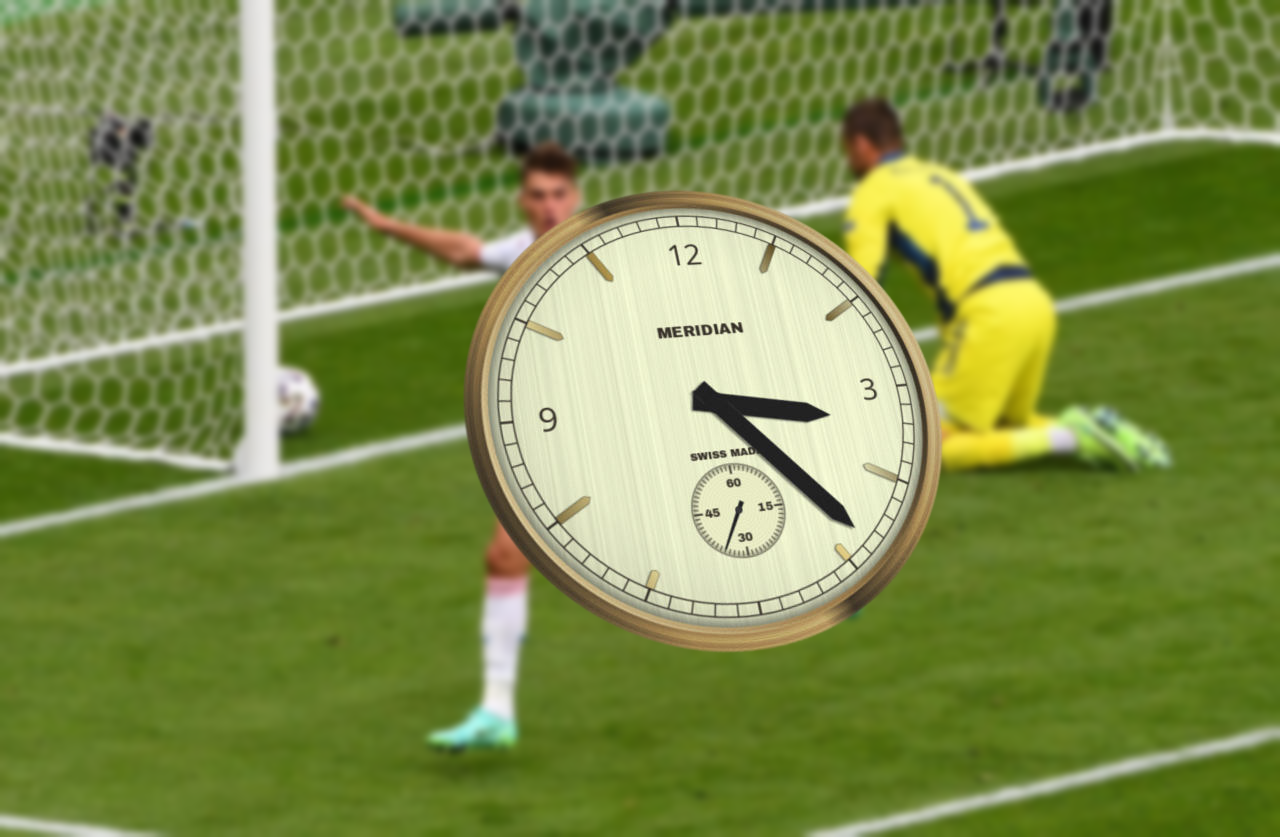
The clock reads 3,23,35
